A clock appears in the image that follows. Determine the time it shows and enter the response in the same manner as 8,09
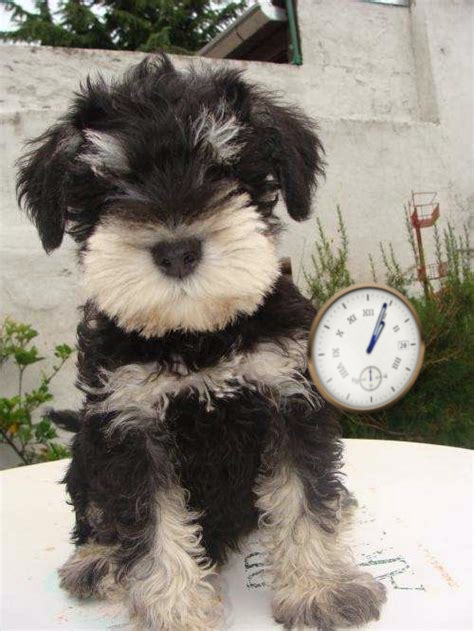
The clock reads 1,04
